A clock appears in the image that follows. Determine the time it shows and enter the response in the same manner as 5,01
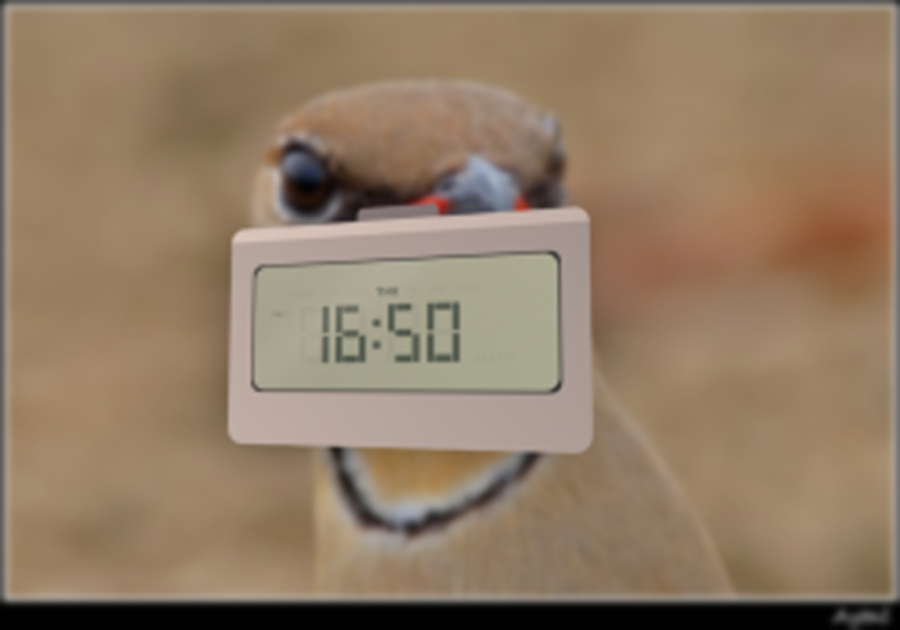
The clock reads 16,50
